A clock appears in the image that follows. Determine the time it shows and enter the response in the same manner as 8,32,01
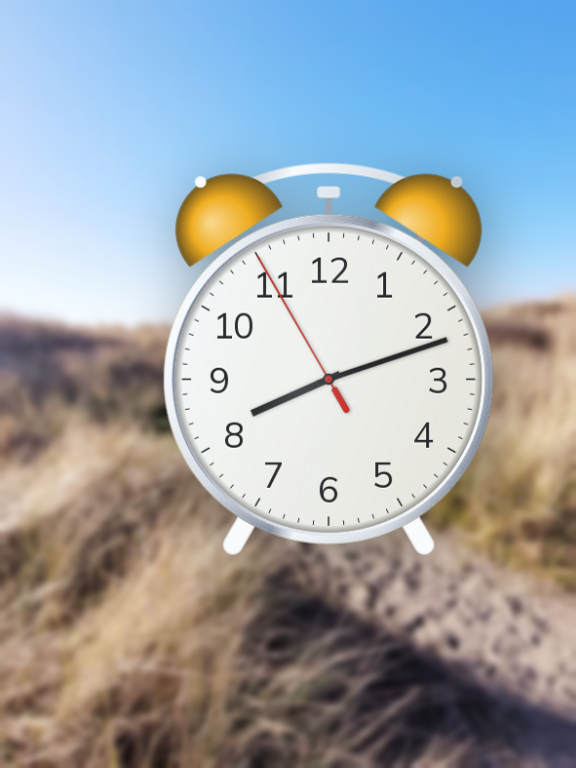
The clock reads 8,11,55
